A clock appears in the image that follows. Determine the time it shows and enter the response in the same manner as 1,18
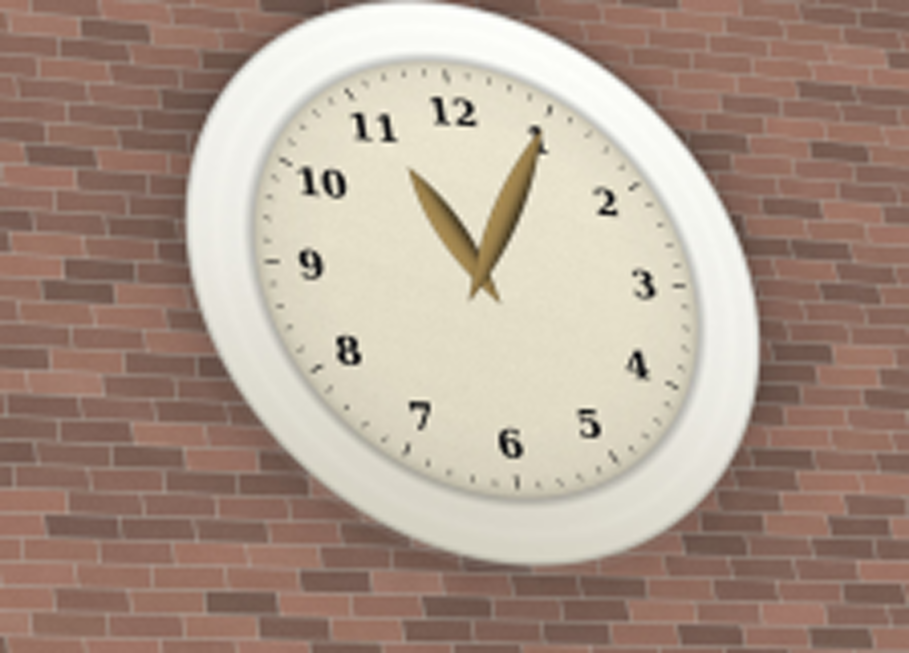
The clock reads 11,05
